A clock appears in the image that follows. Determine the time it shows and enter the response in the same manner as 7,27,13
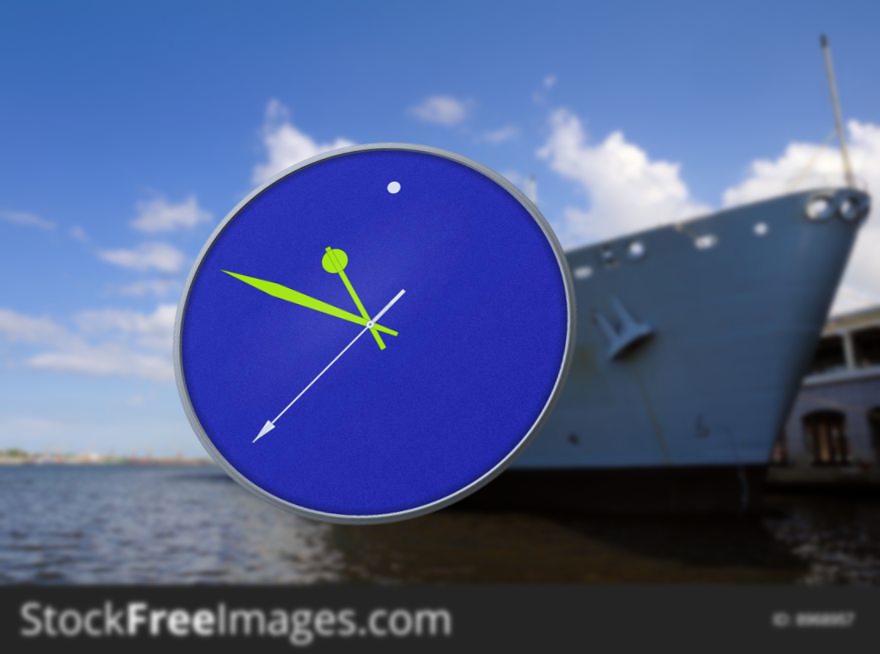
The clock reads 10,47,36
